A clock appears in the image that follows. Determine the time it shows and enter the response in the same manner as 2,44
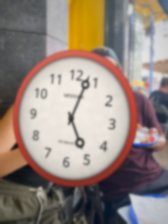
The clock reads 5,03
